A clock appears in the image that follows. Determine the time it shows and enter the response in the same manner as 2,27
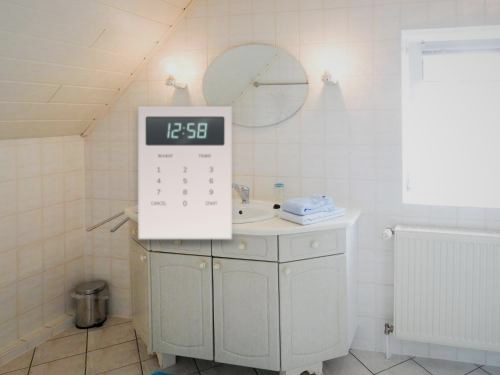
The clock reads 12,58
